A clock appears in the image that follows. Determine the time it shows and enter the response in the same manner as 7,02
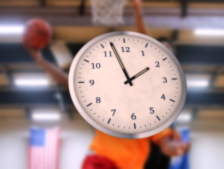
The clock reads 1,57
